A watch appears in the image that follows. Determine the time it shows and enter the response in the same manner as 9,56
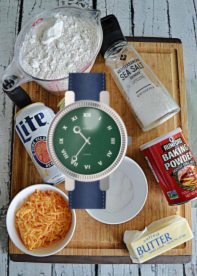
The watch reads 10,36
